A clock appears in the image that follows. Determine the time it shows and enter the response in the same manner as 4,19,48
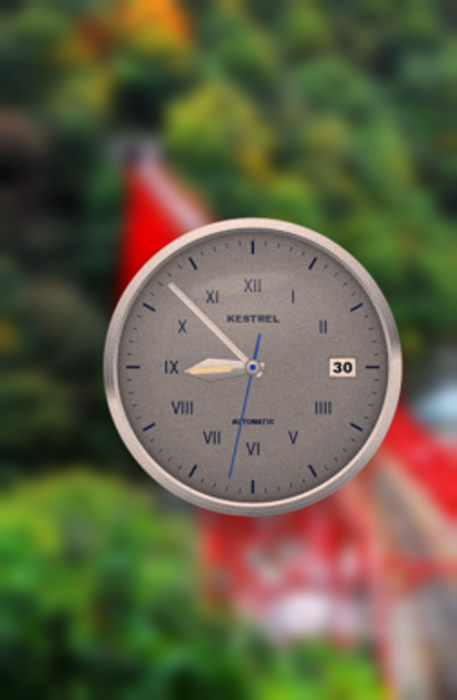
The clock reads 8,52,32
